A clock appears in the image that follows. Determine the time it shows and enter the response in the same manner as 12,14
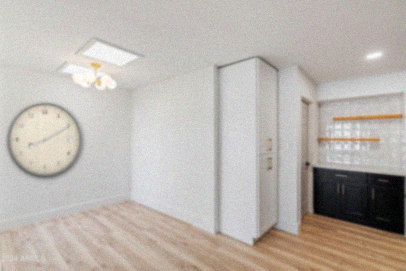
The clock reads 8,10
